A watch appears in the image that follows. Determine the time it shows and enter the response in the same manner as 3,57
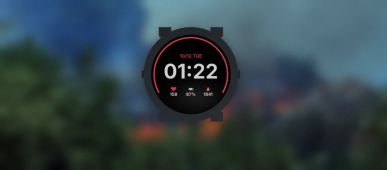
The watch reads 1,22
